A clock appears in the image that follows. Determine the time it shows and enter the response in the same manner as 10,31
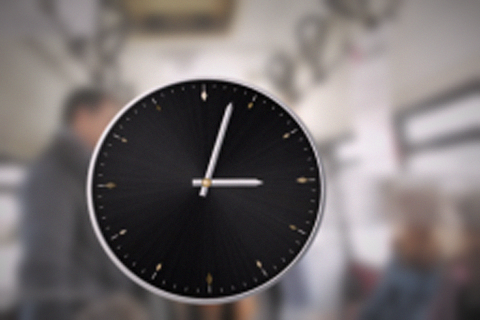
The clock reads 3,03
